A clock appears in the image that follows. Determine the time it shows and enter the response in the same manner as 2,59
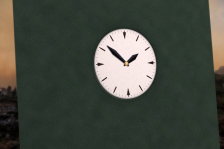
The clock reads 1,52
